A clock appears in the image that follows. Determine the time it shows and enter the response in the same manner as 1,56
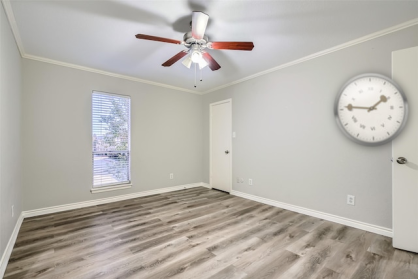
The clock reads 1,46
